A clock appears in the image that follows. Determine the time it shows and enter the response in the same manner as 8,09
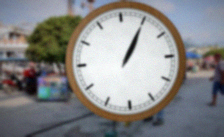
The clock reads 1,05
